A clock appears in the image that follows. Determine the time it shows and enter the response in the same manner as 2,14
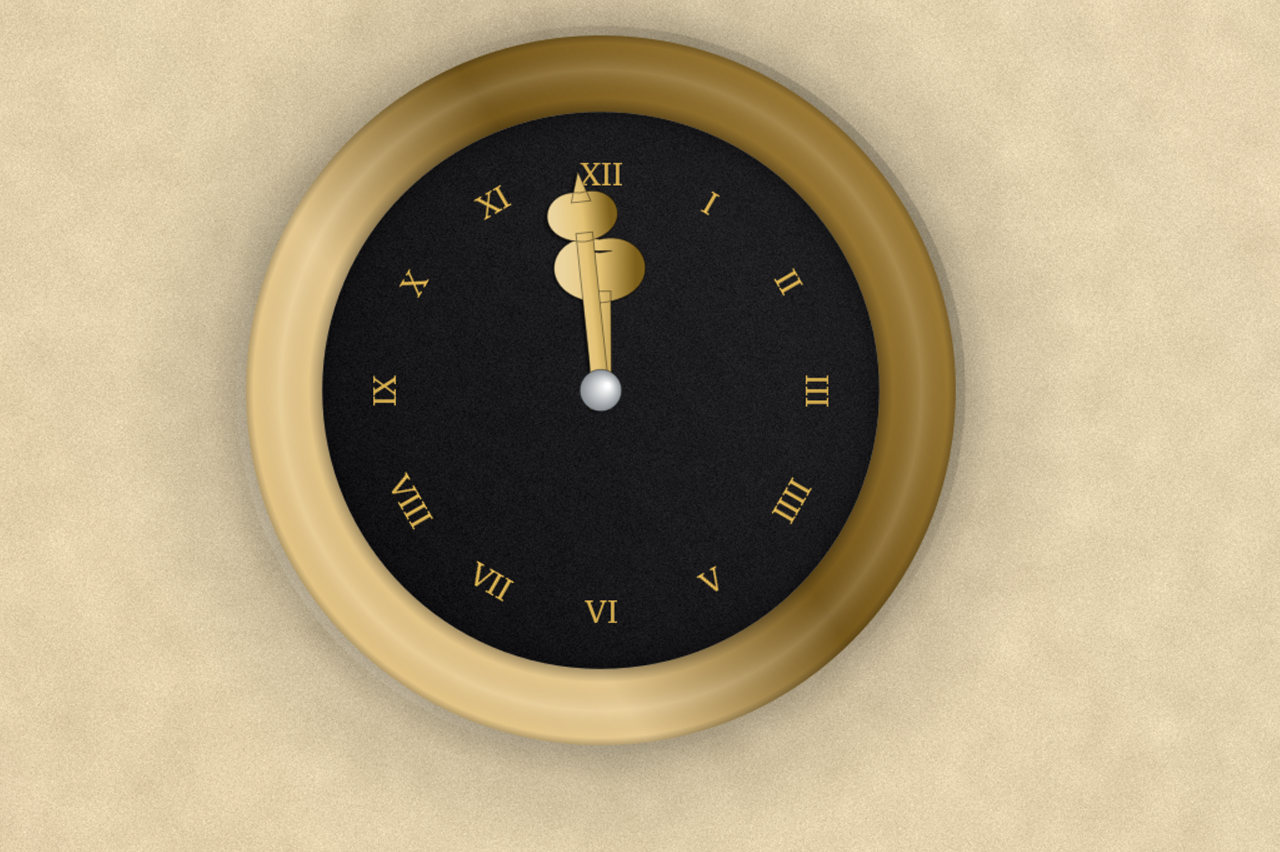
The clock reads 11,59
